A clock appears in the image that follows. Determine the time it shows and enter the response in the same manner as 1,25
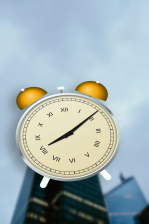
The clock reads 8,09
